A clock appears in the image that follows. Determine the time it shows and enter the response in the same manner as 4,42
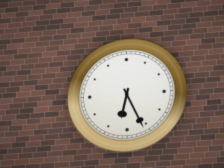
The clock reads 6,26
